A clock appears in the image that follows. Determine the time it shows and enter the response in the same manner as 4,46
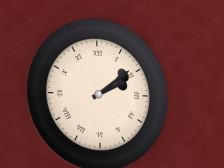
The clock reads 2,09
